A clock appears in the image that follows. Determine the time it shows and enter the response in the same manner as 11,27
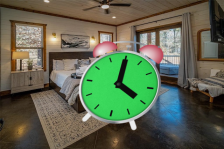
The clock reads 4,00
